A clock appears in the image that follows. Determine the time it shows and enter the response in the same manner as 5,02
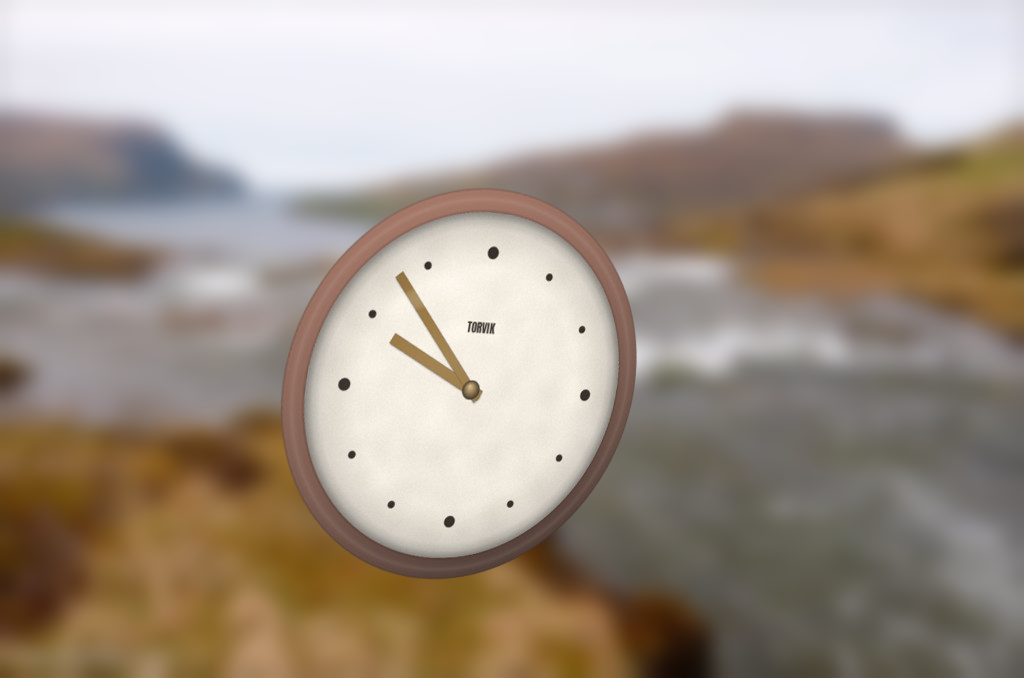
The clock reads 9,53
